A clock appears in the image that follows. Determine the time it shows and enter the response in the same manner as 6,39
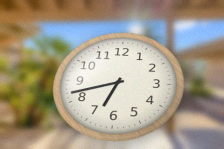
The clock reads 6,42
